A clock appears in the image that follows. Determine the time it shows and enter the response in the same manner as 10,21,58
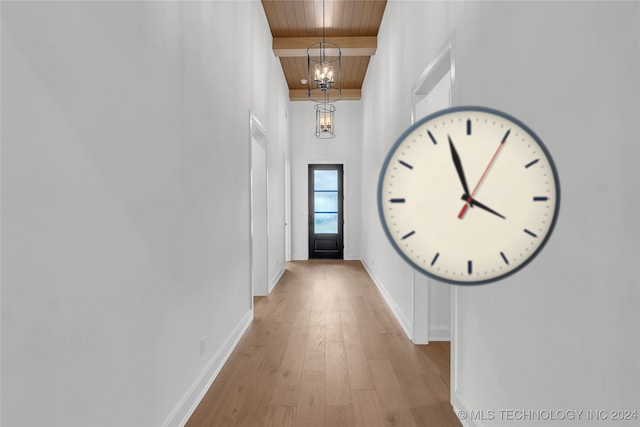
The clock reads 3,57,05
